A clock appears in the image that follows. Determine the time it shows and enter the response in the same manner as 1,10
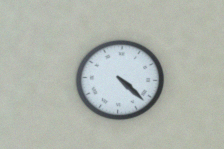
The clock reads 4,22
